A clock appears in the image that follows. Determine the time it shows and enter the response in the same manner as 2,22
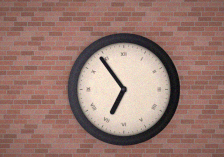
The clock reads 6,54
